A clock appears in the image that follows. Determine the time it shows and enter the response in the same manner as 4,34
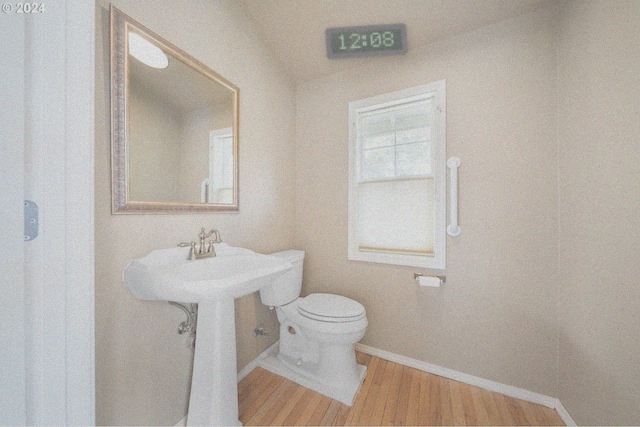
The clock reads 12,08
